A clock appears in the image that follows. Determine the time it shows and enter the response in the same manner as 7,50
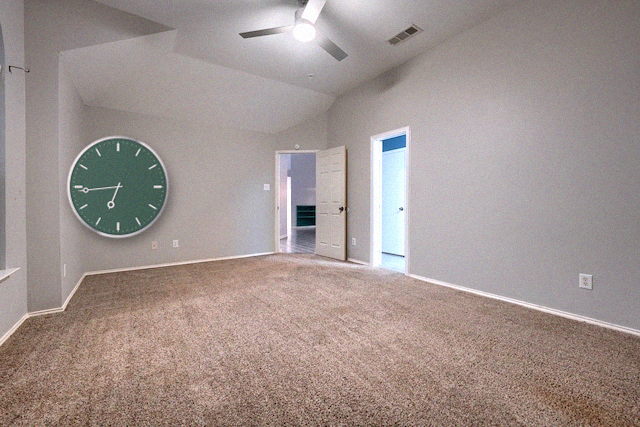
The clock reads 6,44
